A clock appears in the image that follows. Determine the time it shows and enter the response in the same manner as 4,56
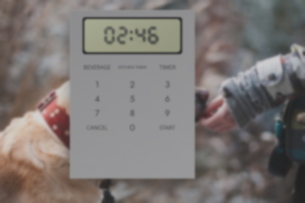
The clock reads 2,46
